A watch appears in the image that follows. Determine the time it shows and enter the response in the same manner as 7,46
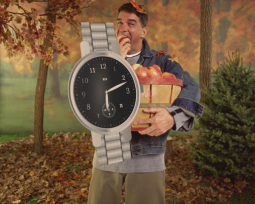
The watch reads 6,12
